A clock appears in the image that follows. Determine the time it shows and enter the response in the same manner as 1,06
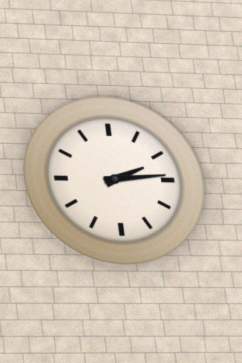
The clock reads 2,14
